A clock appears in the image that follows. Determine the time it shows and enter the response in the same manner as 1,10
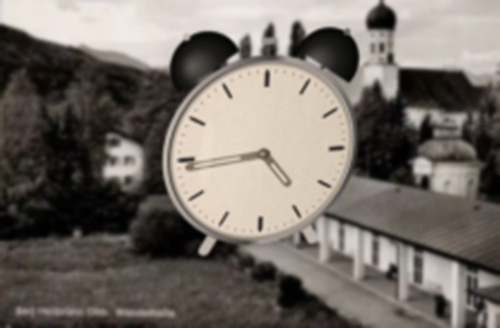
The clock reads 4,44
